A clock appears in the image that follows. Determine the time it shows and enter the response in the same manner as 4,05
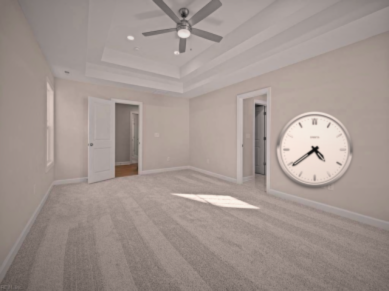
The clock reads 4,39
